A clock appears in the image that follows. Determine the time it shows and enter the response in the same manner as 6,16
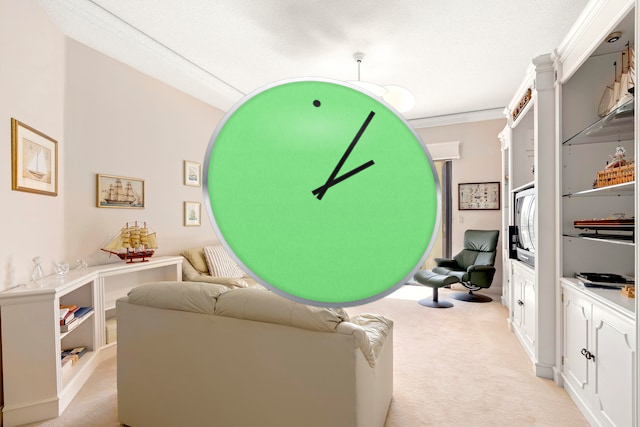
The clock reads 2,06
